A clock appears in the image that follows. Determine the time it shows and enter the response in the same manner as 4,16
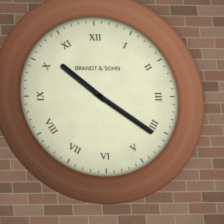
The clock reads 10,21
